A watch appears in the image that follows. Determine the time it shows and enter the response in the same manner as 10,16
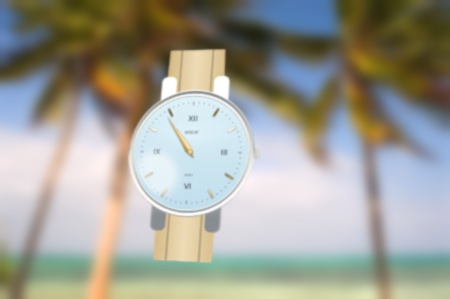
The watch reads 10,54
